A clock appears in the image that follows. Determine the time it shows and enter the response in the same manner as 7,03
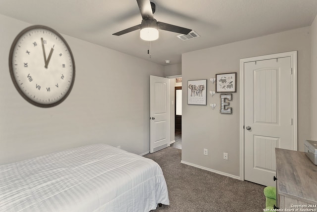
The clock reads 12,59
